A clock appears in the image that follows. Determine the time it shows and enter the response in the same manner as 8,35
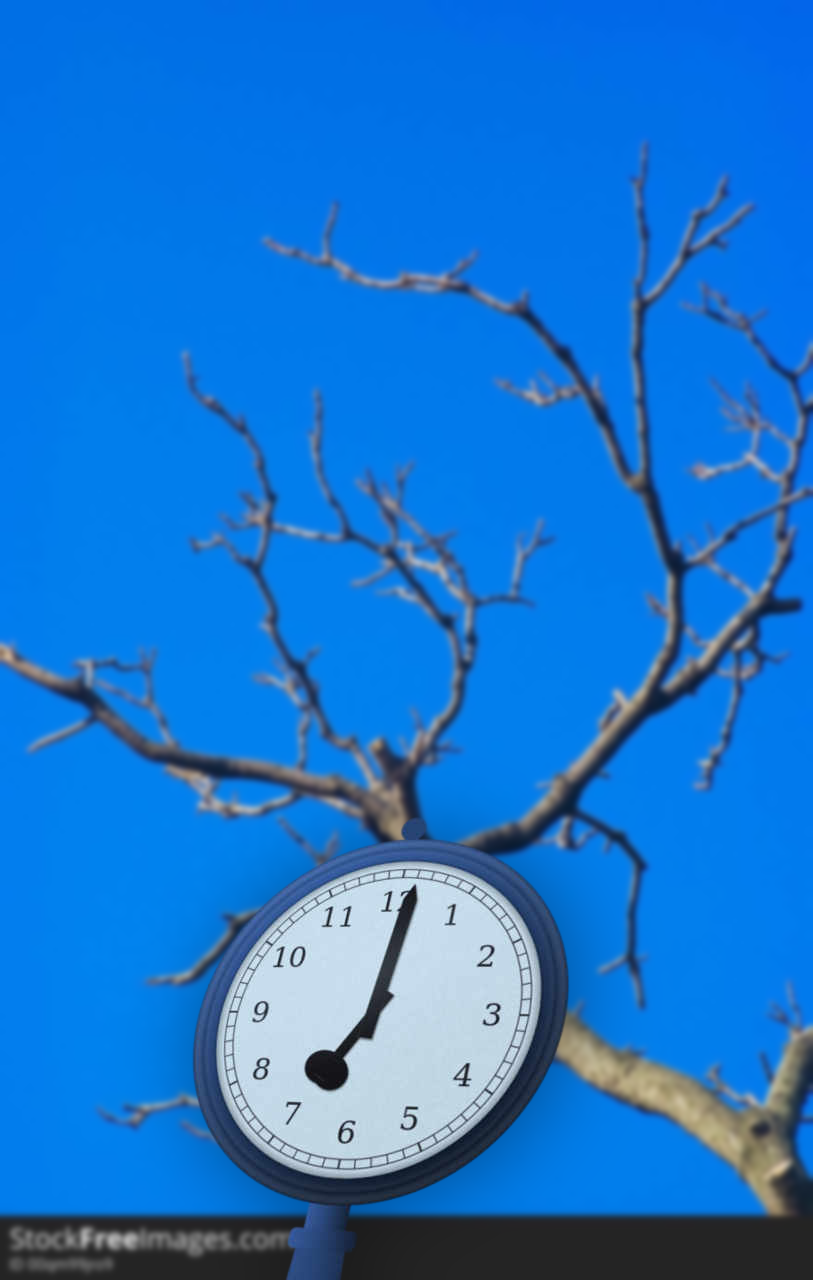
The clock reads 7,01
